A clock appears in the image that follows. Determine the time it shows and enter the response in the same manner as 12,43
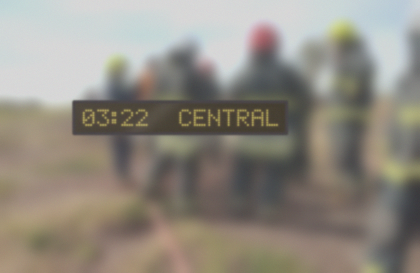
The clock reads 3,22
